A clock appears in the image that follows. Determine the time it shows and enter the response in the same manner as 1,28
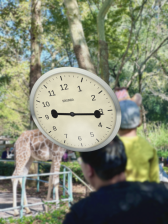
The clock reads 9,16
